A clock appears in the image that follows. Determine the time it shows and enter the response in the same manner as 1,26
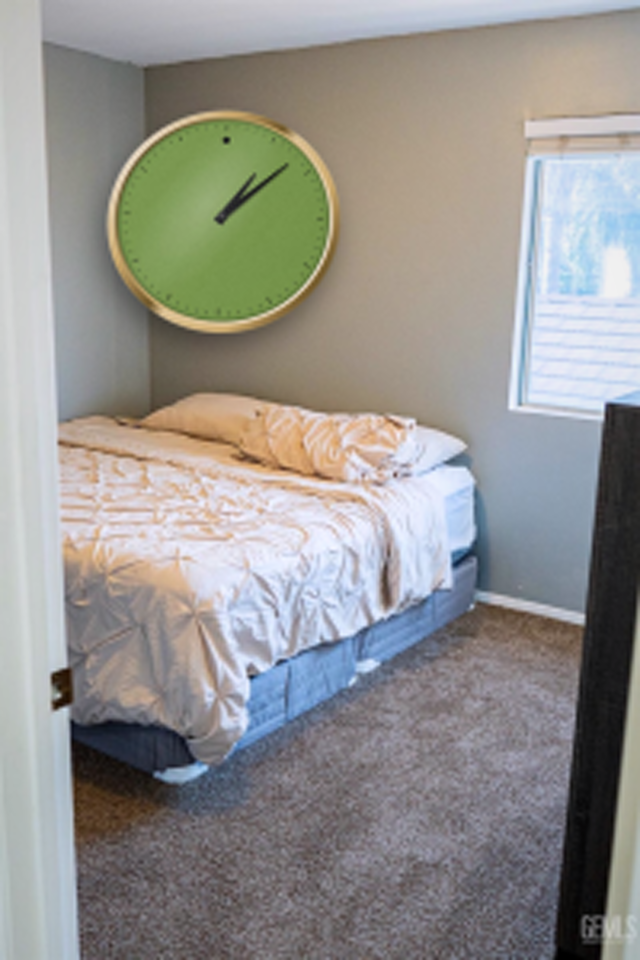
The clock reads 1,08
